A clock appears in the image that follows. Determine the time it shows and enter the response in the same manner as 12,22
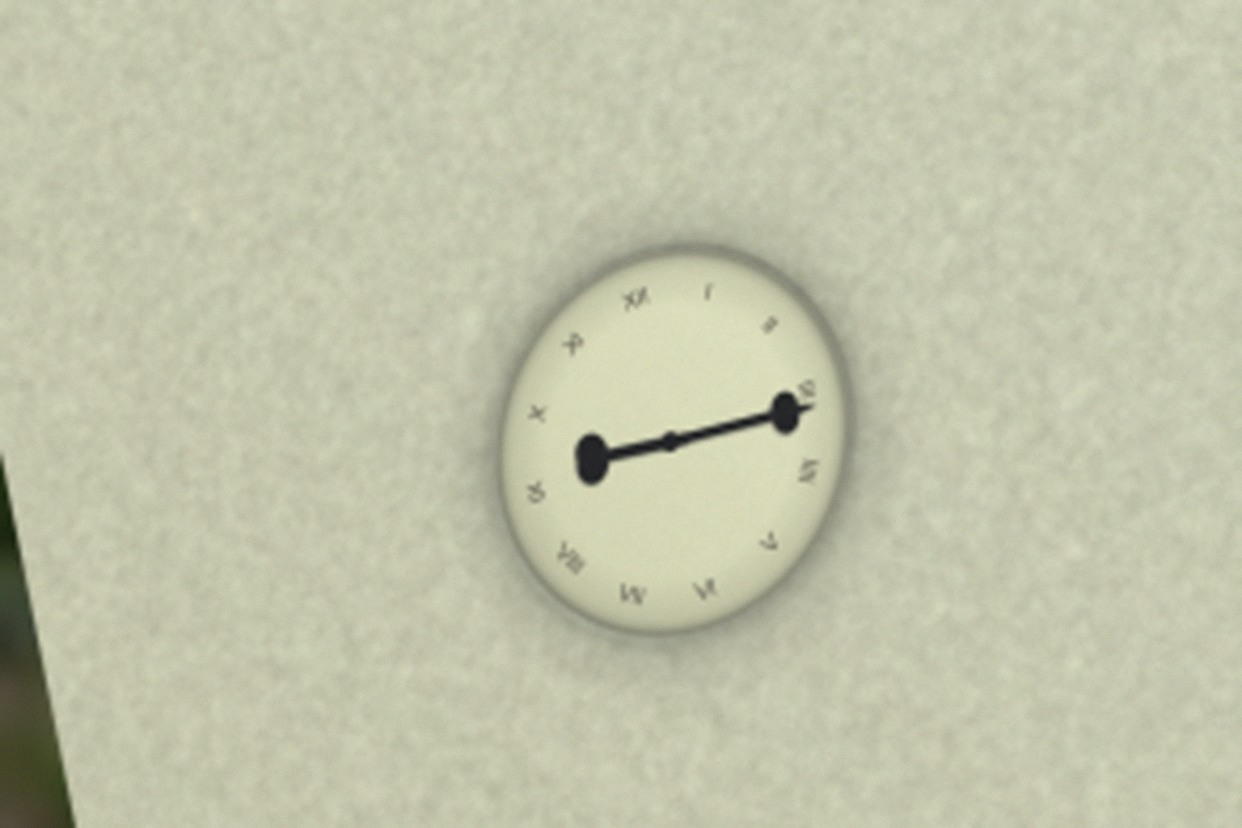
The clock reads 9,16
